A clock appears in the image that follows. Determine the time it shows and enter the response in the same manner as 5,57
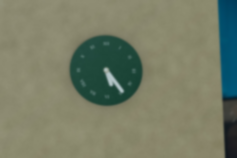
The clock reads 5,24
